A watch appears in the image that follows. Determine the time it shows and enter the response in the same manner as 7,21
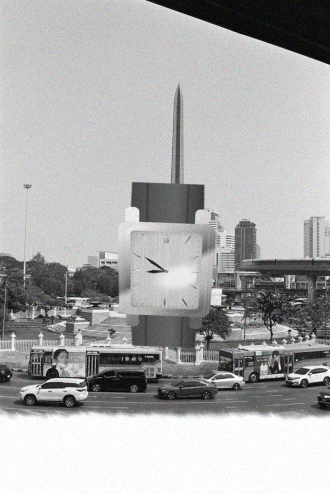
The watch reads 8,51
